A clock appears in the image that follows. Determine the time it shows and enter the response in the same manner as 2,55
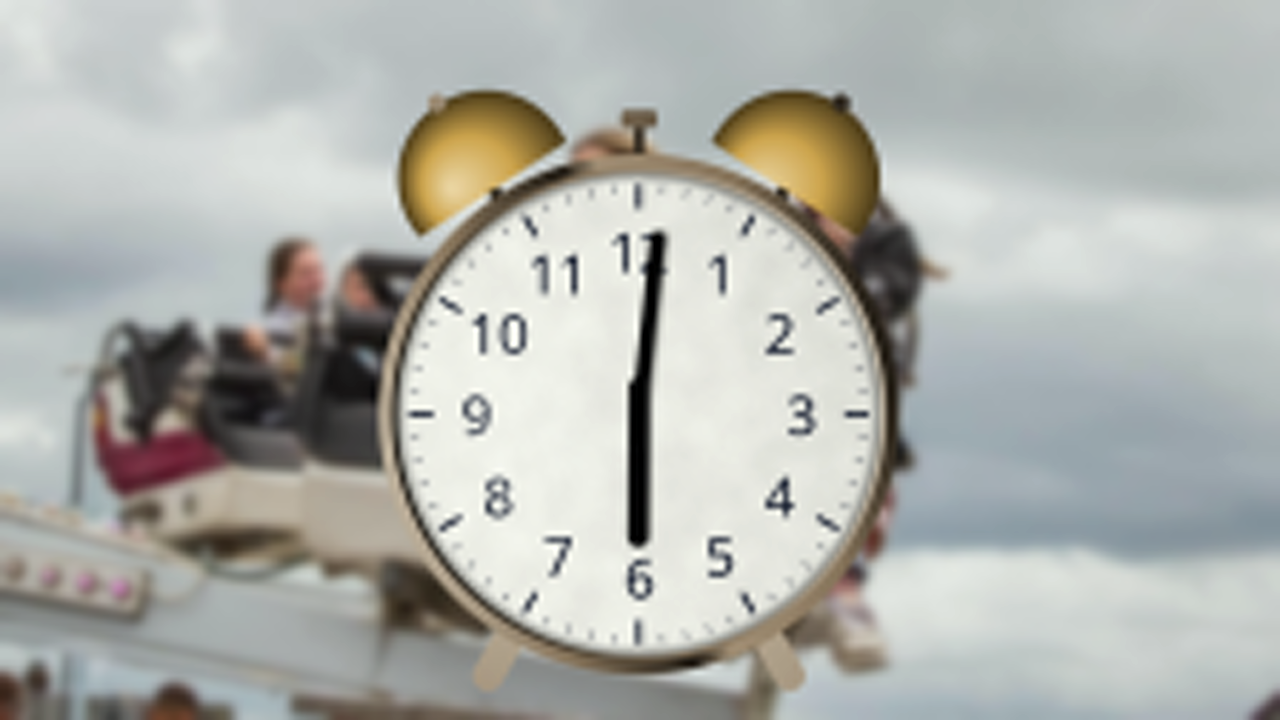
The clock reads 6,01
